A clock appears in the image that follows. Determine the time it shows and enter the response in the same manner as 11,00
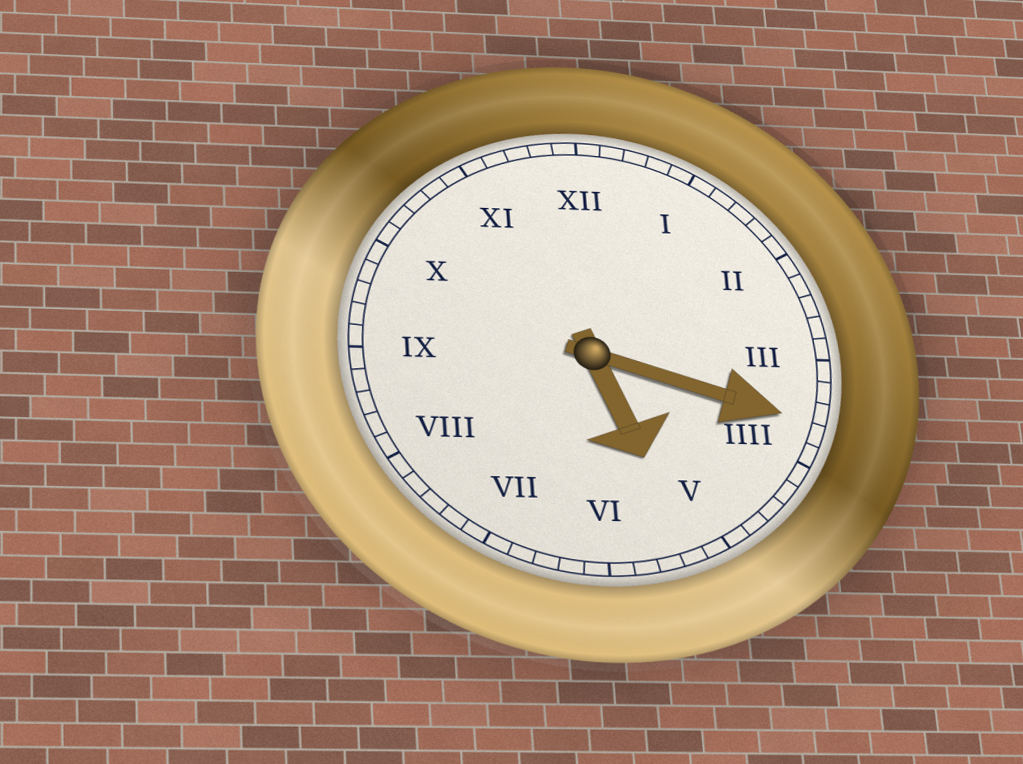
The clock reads 5,18
